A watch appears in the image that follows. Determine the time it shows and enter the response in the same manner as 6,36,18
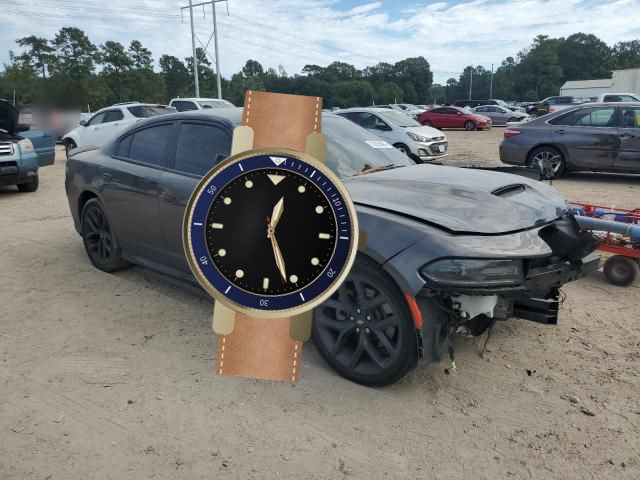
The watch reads 12,26,27
